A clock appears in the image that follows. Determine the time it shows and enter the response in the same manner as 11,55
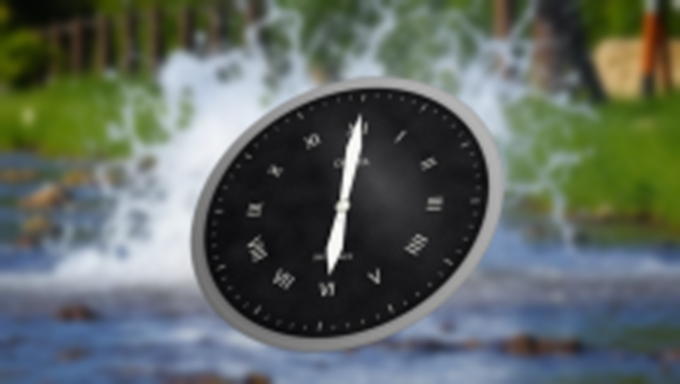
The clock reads 6,00
